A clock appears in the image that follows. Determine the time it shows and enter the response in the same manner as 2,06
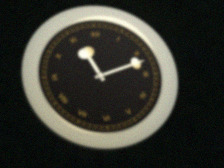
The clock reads 11,12
